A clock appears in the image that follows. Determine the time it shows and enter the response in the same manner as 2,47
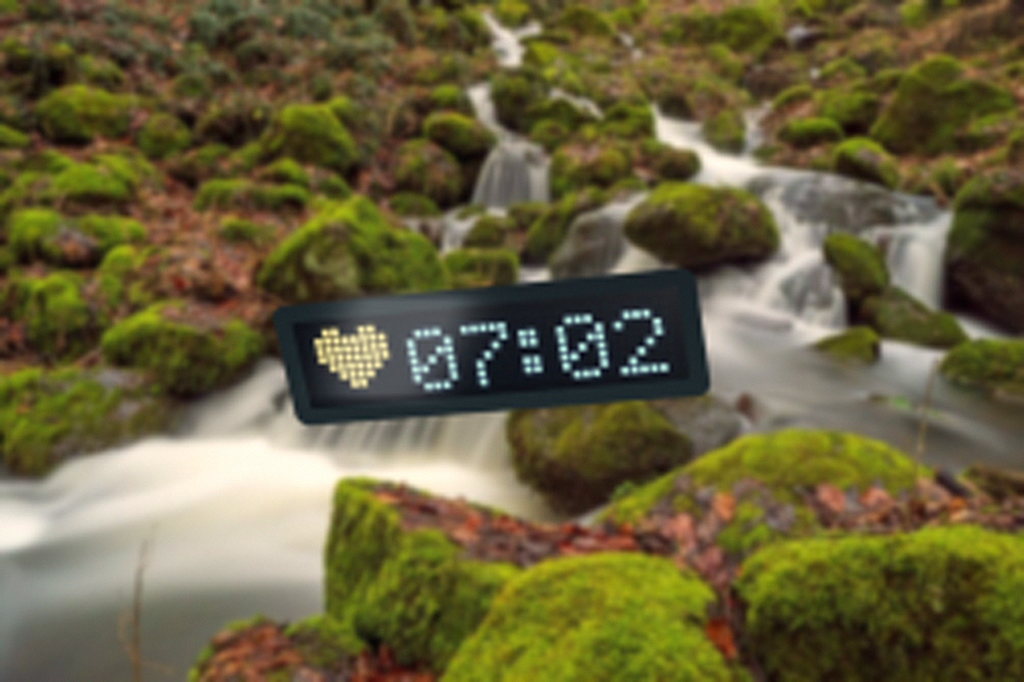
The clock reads 7,02
